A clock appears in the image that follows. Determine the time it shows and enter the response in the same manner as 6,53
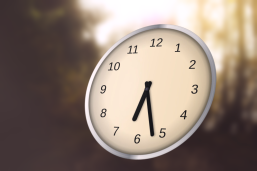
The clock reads 6,27
